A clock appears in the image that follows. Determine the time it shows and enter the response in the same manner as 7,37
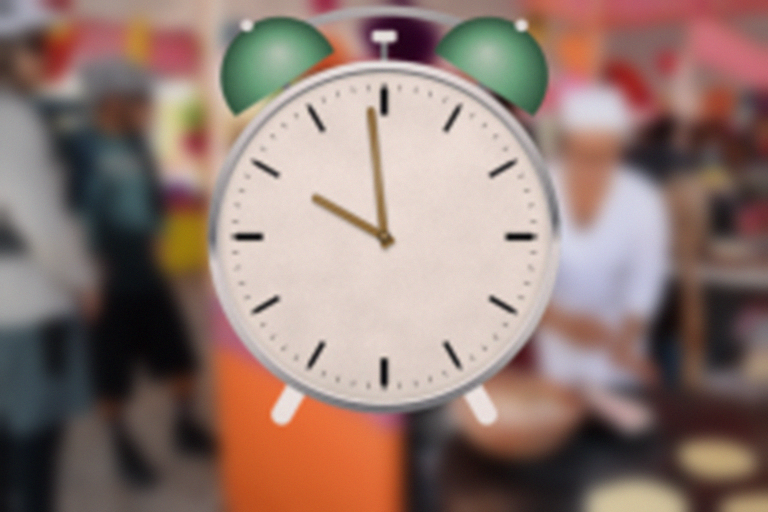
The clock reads 9,59
